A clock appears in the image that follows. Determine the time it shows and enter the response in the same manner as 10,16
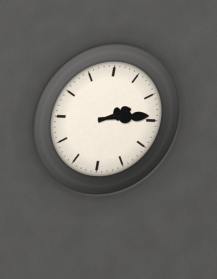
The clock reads 2,14
